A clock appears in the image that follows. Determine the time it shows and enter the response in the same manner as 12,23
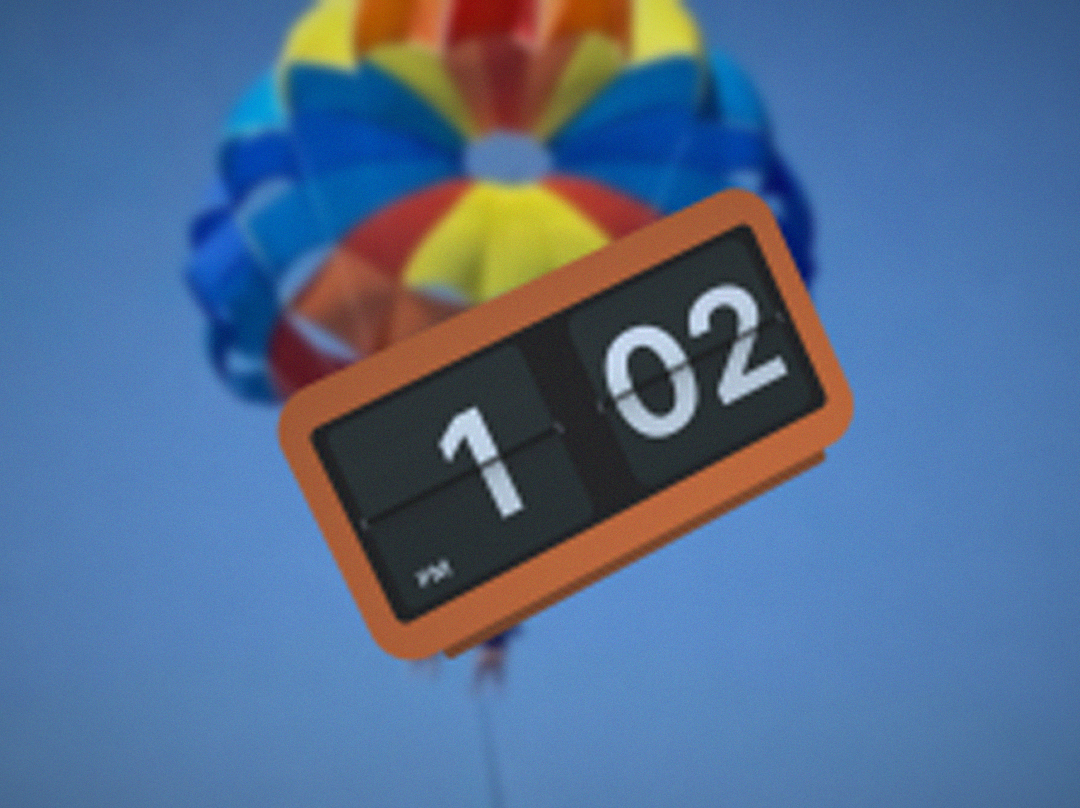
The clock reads 1,02
